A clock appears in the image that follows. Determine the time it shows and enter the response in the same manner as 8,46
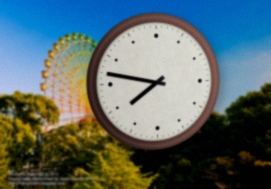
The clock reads 7,47
